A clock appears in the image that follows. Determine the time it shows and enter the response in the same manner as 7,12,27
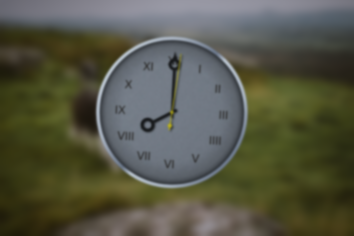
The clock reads 8,00,01
